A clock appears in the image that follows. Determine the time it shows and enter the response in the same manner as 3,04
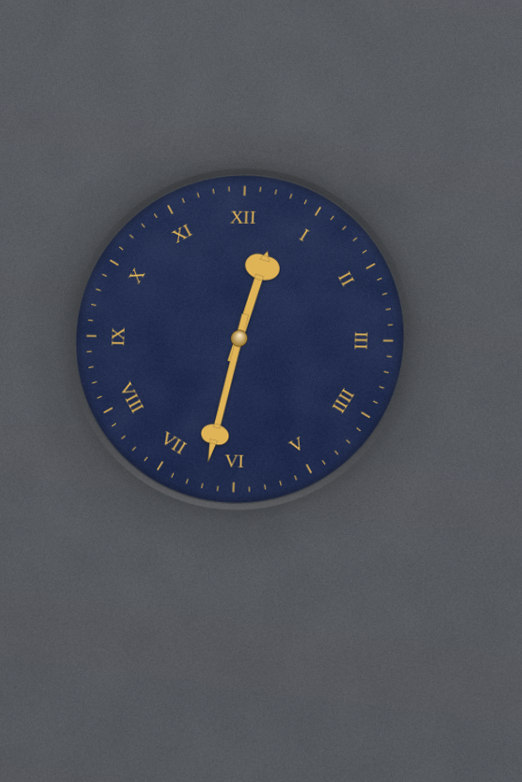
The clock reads 12,32
